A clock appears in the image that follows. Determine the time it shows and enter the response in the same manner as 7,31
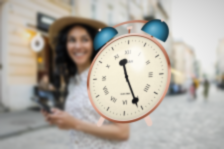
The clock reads 11,26
